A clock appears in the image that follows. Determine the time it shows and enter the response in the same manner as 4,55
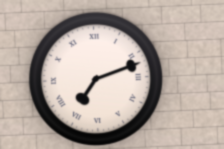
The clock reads 7,12
